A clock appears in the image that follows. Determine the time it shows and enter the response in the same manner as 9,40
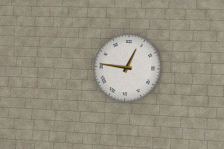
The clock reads 12,46
